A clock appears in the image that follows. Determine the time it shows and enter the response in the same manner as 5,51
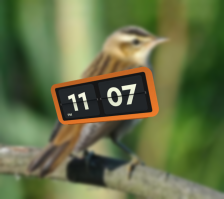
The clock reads 11,07
